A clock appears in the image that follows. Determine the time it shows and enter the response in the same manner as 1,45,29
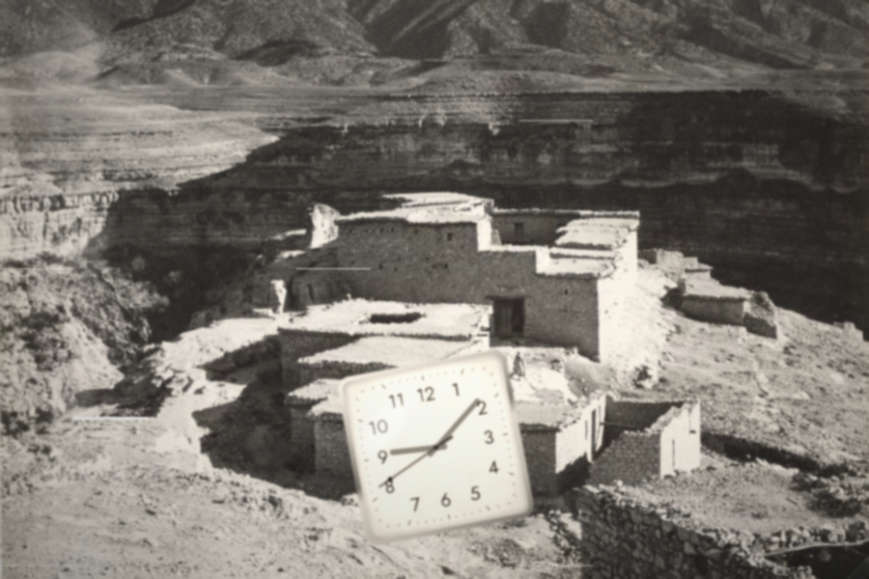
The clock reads 9,08,41
